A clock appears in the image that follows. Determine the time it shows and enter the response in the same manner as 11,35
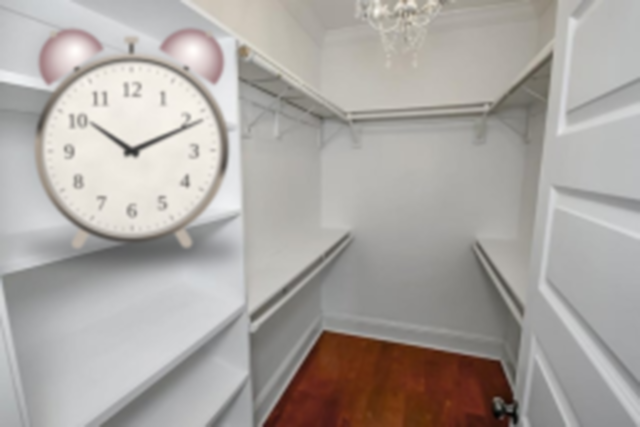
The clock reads 10,11
